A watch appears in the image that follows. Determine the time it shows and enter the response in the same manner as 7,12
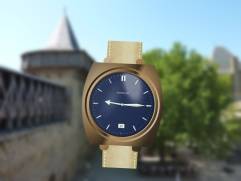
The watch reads 9,15
